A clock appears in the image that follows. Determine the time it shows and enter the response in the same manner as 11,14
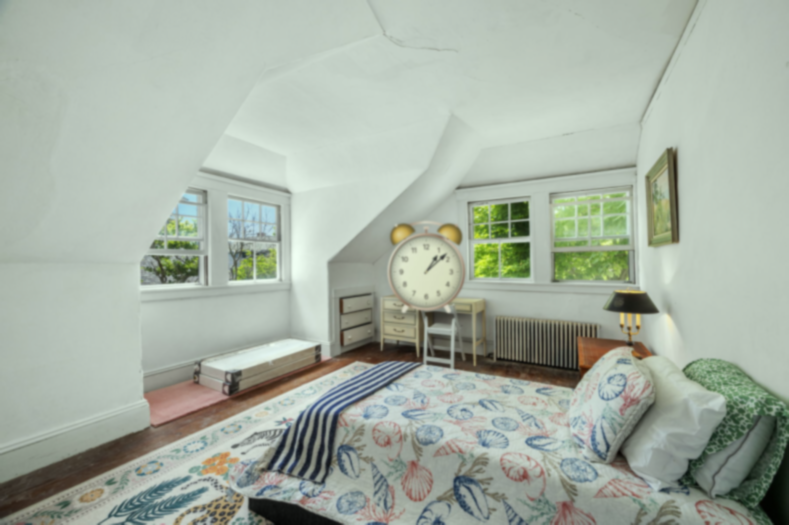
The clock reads 1,08
